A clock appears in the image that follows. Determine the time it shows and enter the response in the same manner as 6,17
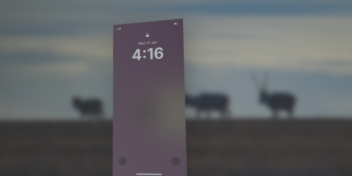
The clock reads 4,16
